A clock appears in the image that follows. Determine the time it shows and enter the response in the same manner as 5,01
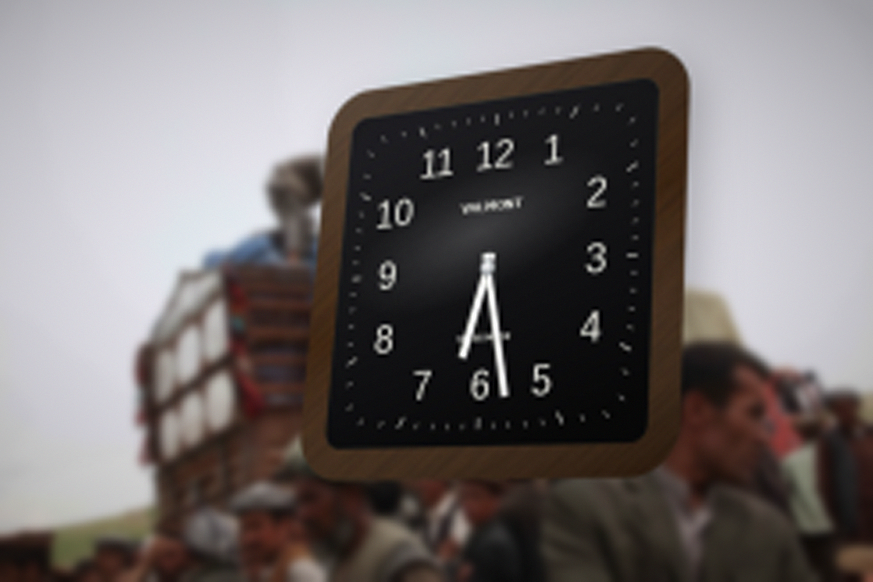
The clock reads 6,28
